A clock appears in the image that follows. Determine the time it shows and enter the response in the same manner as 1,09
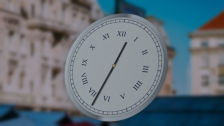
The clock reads 12,33
